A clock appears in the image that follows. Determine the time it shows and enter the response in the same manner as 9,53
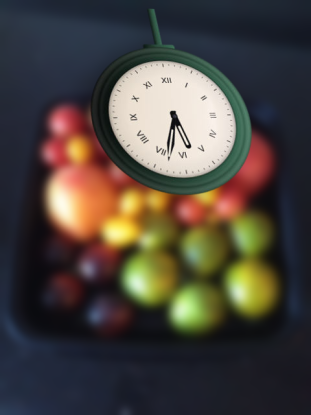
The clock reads 5,33
